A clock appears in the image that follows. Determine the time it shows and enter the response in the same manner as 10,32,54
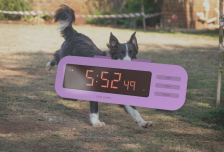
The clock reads 5,52,49
